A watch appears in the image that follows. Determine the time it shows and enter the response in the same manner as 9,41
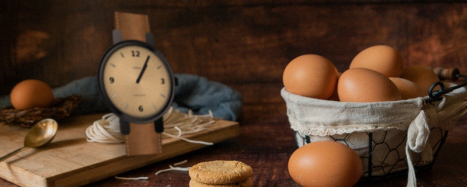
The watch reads 1,05
